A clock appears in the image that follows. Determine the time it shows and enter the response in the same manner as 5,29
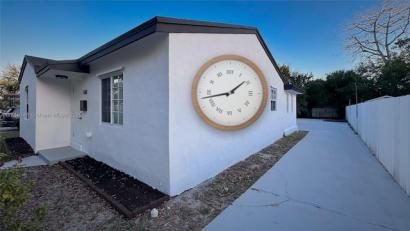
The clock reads 1,43
